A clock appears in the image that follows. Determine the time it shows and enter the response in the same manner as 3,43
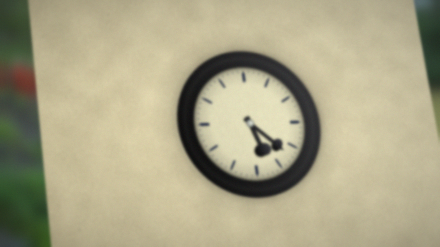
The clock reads 5,22
